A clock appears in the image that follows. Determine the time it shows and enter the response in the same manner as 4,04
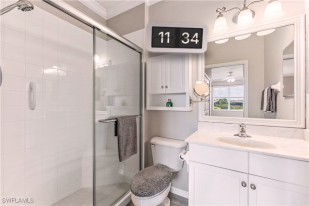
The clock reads 11,34
